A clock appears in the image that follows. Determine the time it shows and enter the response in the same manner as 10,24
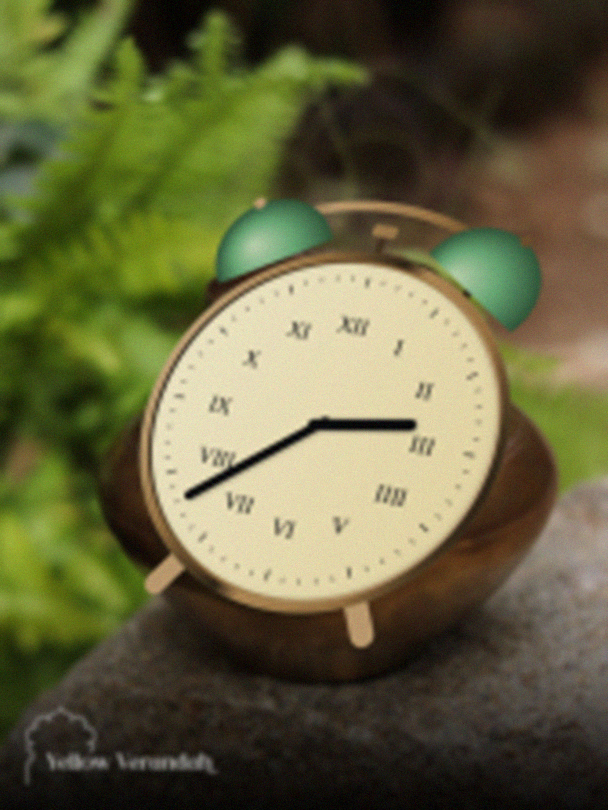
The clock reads 2,38
